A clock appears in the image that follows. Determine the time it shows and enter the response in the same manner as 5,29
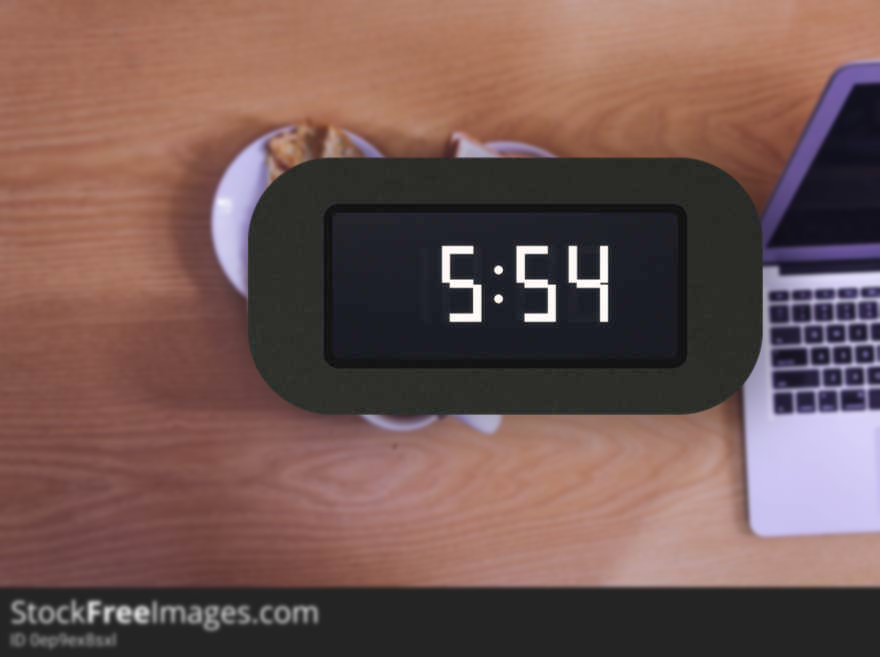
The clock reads 5,54
